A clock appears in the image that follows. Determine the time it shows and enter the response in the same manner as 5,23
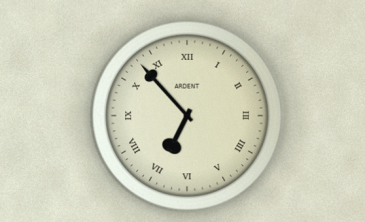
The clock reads 6,53
